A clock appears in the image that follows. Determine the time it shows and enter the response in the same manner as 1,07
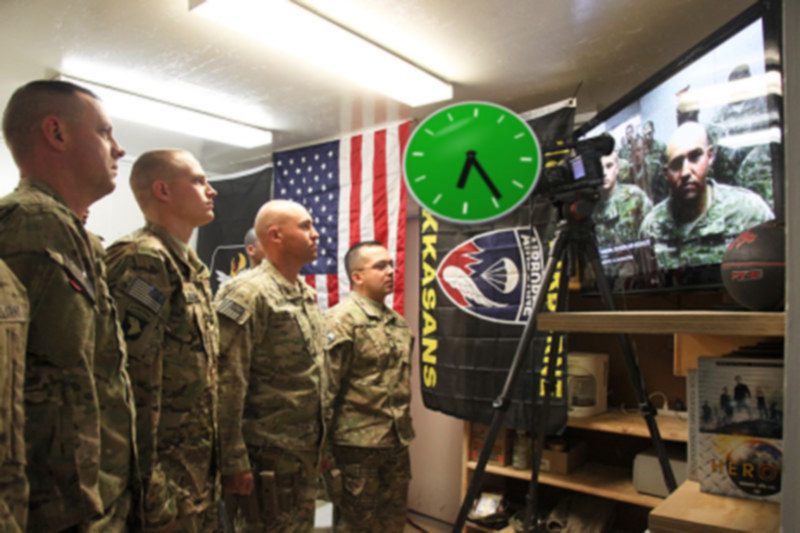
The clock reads 6,24
